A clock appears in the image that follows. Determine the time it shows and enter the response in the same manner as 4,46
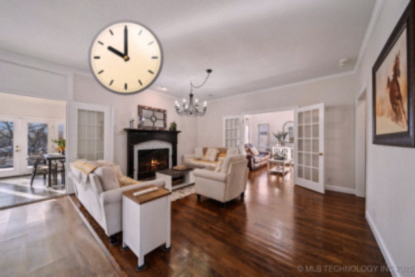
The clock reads 10,00
